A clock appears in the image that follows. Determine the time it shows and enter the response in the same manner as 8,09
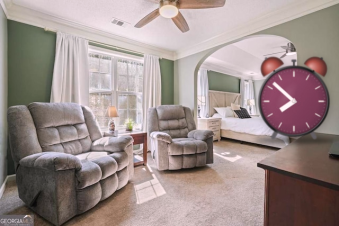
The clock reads 7,52
